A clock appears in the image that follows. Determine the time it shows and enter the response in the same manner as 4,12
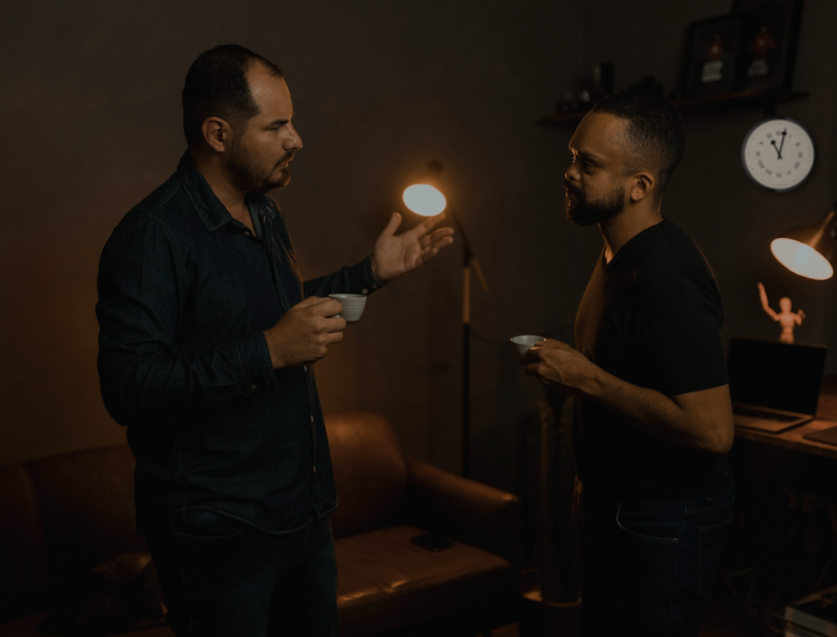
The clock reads 11,02
